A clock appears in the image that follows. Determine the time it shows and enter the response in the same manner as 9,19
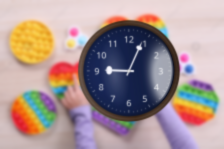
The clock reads 9,04
